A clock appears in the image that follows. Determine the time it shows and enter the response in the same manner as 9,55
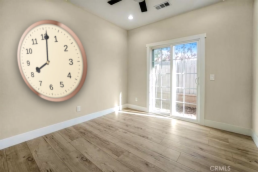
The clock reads 8,01
